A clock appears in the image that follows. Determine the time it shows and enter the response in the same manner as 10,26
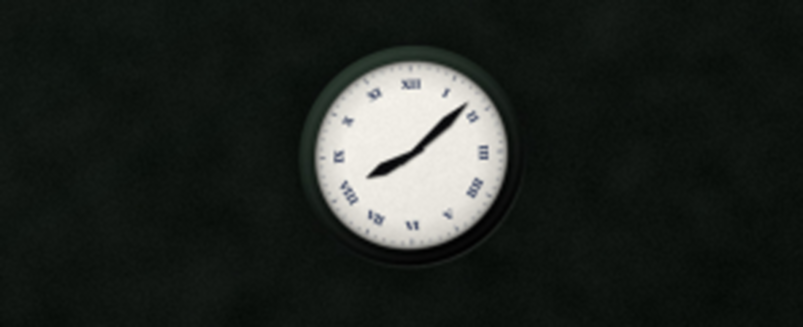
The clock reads 8,08
